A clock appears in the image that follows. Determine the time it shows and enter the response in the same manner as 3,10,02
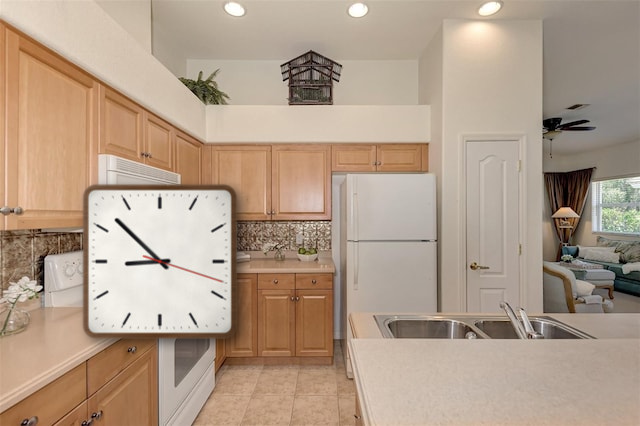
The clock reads 8,52,18
